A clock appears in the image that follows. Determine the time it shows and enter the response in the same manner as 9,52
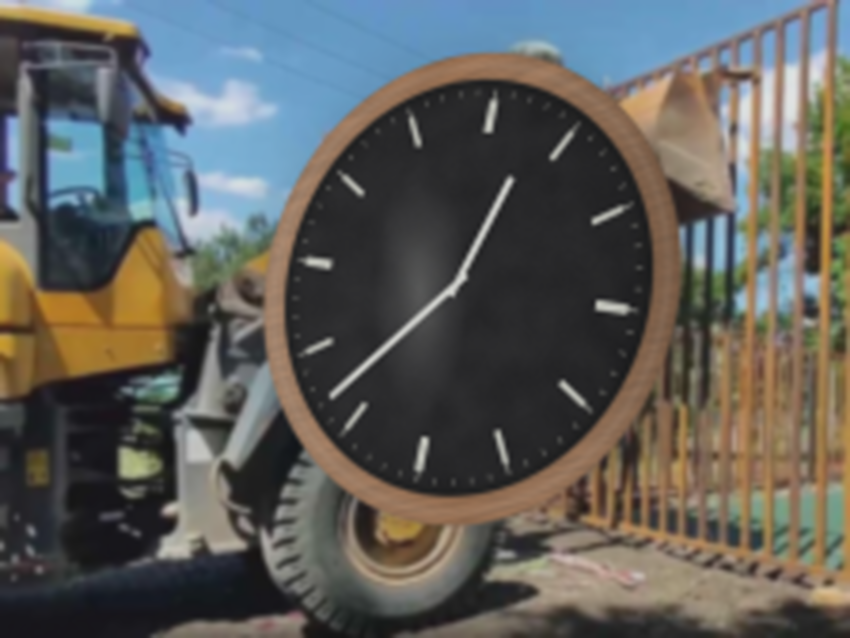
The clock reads 12,37
